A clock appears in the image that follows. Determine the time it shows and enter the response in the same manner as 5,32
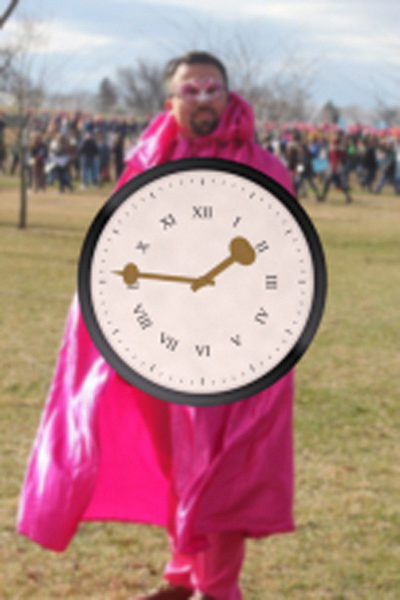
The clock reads 1,46
